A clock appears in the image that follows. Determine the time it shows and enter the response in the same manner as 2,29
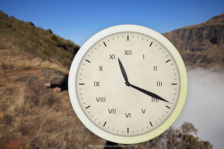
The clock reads 11,19
